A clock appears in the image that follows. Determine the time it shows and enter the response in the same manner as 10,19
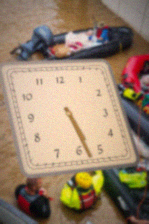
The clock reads 5,28
